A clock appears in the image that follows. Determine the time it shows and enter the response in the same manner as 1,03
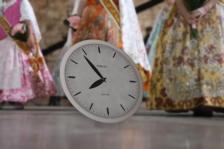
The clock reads 7,54
